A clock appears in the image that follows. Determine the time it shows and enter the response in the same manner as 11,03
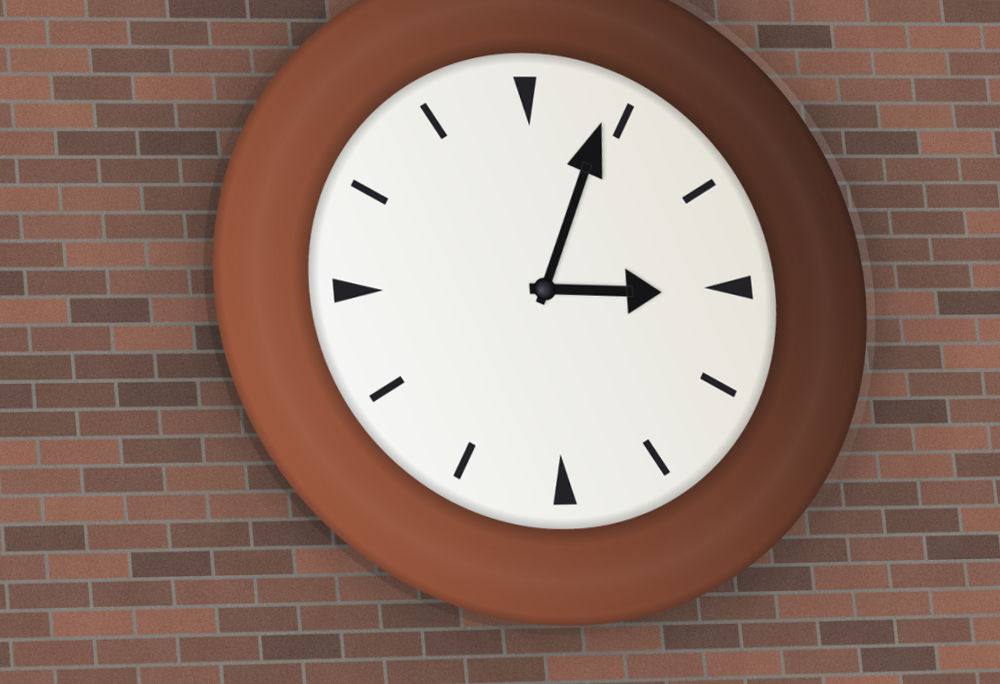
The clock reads 3,04
